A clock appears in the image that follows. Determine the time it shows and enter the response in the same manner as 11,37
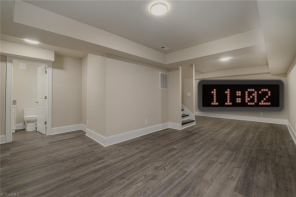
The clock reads 11,02
